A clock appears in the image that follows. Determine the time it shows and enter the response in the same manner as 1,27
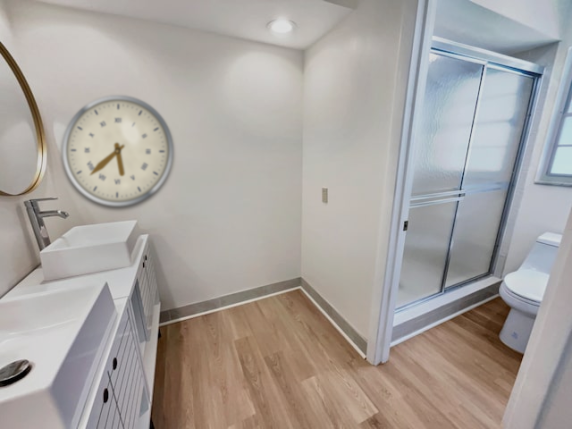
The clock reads 5,38
